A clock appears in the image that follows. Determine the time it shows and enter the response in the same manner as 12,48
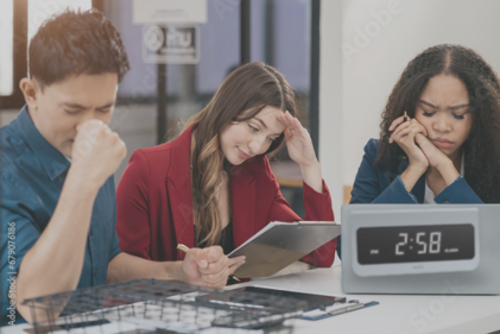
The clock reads 2,58
